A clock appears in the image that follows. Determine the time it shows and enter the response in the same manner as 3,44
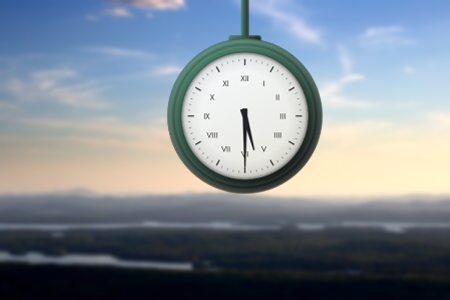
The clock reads 5,30
